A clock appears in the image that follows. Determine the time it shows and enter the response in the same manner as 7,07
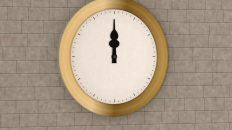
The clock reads 12,00
